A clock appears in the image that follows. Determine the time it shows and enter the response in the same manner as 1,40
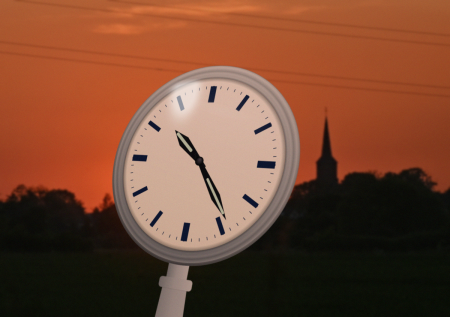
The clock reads 10,24
